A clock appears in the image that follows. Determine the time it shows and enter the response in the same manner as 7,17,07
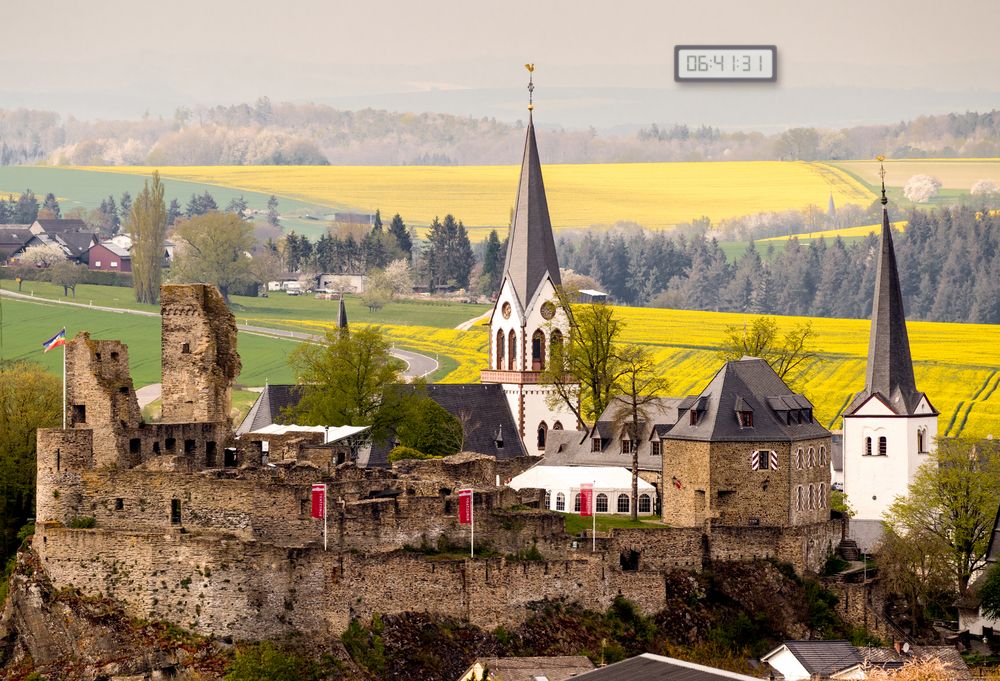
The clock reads 6,41,31
